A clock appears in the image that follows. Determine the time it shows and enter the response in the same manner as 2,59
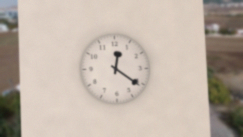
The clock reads 12,21
